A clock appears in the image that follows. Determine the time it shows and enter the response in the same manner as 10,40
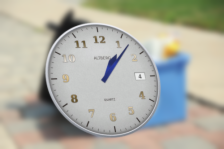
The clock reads 1,07
